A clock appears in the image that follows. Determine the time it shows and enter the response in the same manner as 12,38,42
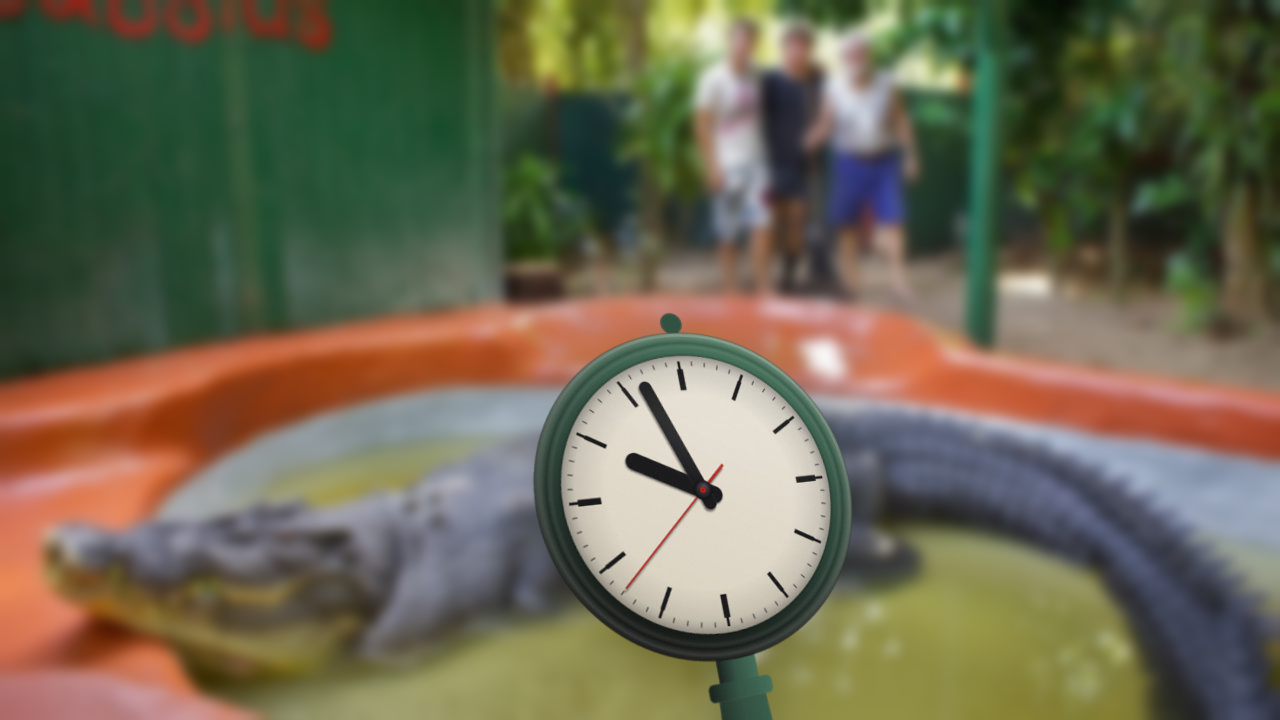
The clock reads 9,56,38
